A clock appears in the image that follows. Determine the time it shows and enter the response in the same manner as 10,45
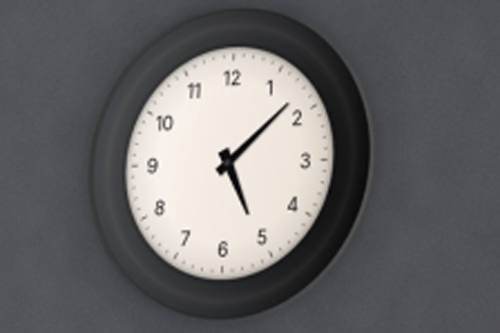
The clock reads 5,08
